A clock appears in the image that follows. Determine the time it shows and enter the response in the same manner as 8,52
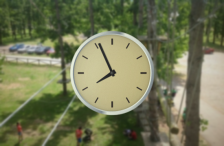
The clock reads 7,56
